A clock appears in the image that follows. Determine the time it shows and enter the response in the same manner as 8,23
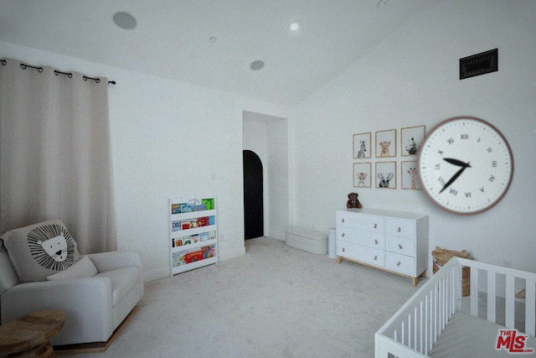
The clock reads 9,38
